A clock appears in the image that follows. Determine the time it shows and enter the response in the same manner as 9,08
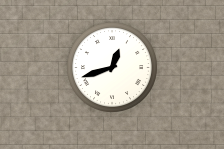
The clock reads 12,42
